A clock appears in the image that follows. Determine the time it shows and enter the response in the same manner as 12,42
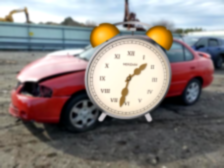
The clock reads 1,32
